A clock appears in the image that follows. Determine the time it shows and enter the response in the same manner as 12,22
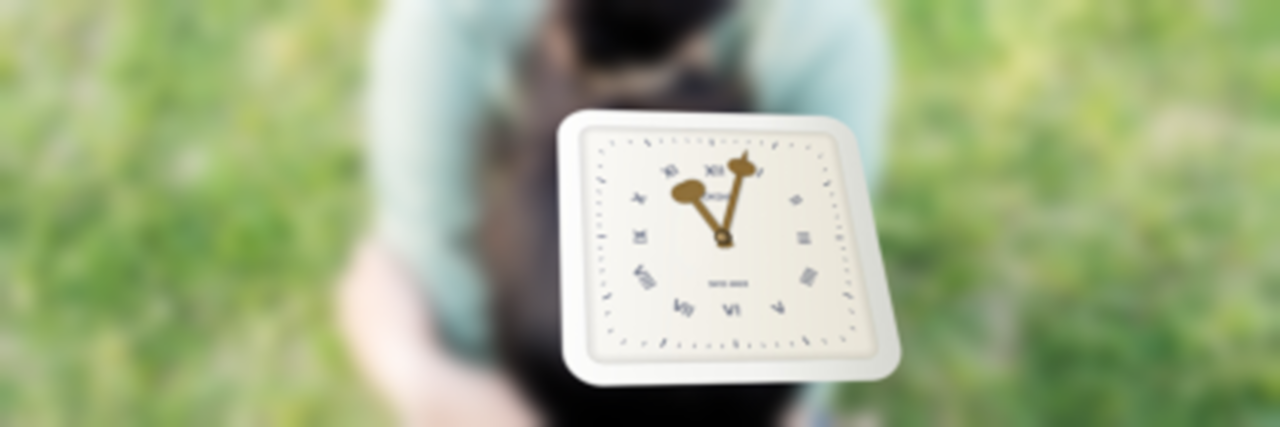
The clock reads 11,03
